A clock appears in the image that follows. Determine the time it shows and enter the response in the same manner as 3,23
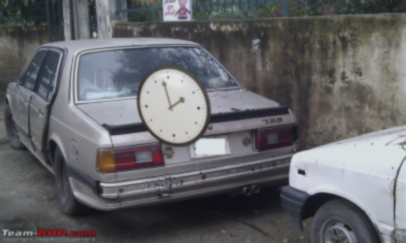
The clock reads 1,58
